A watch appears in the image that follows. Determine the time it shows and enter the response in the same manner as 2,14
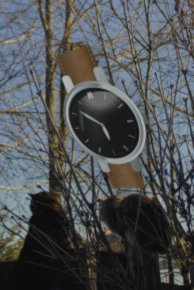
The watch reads 5,52
